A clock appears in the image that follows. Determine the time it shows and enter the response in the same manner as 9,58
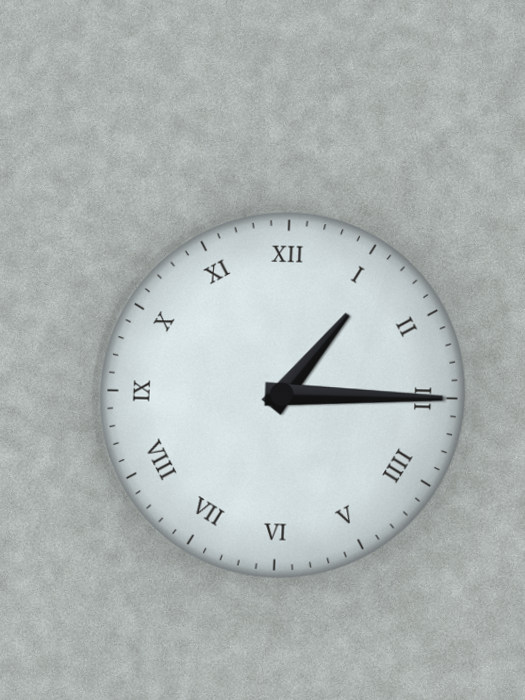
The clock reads 1,15
